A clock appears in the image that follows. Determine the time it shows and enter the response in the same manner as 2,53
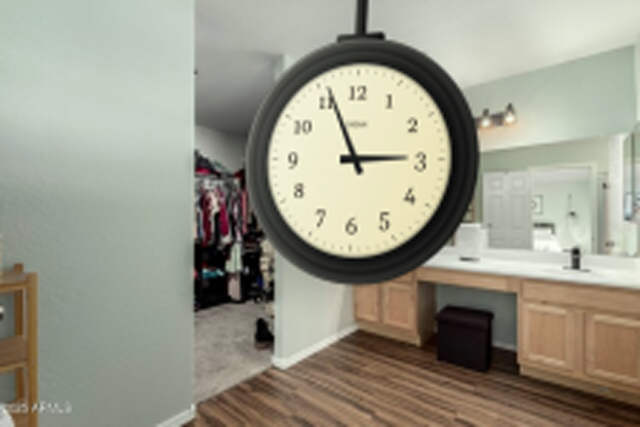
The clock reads 2,56
